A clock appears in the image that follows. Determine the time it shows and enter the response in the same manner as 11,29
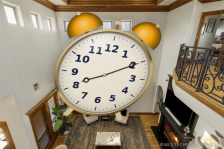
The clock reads 8,10
